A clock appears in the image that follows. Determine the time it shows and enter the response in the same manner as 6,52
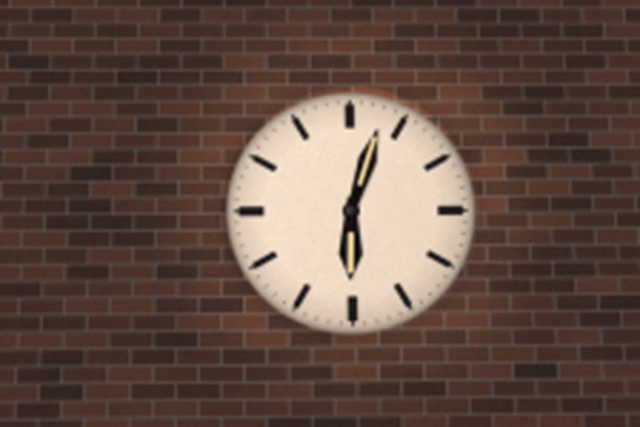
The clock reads 6,03
